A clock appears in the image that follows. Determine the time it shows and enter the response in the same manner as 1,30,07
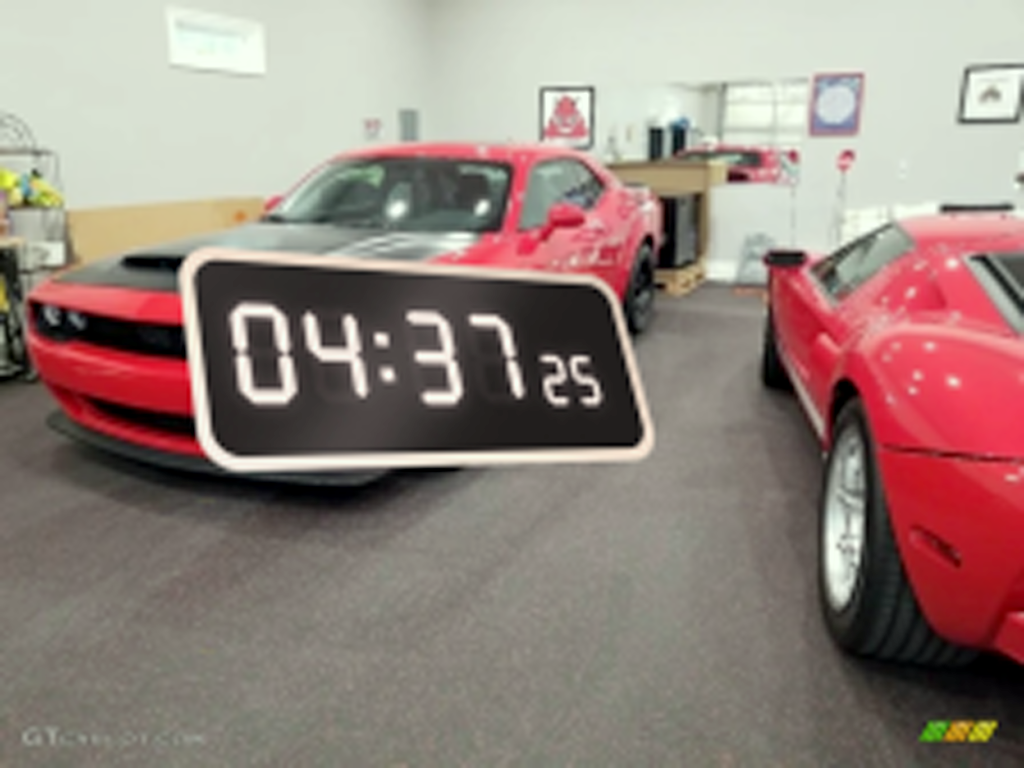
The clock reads 4,37,25
